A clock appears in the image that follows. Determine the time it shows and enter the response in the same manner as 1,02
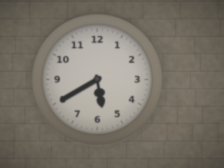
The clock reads 5,40
